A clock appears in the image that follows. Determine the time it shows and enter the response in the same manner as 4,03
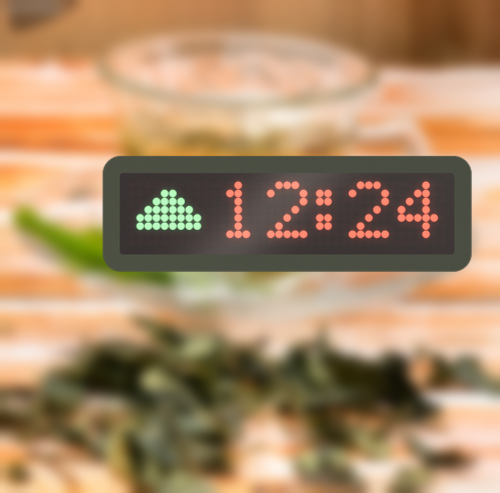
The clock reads 12,24
